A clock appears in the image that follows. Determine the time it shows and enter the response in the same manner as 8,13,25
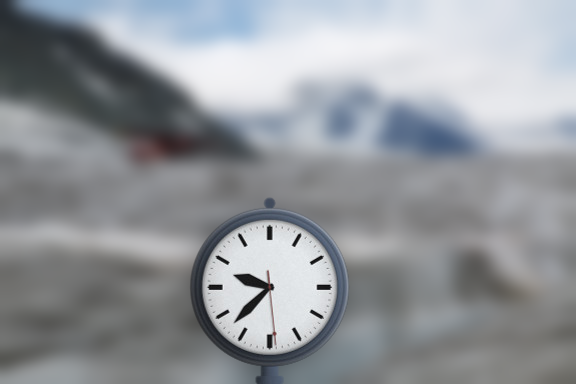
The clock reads 9,37,29
